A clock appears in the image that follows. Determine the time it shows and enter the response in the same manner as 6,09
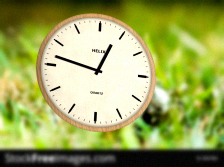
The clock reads 12,47
